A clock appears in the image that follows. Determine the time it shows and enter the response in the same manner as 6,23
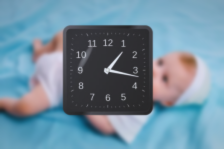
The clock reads 1,17
